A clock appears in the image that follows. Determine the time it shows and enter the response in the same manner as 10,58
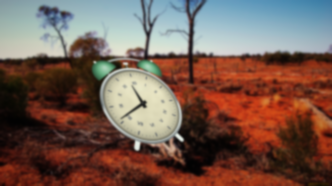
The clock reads 11,41
